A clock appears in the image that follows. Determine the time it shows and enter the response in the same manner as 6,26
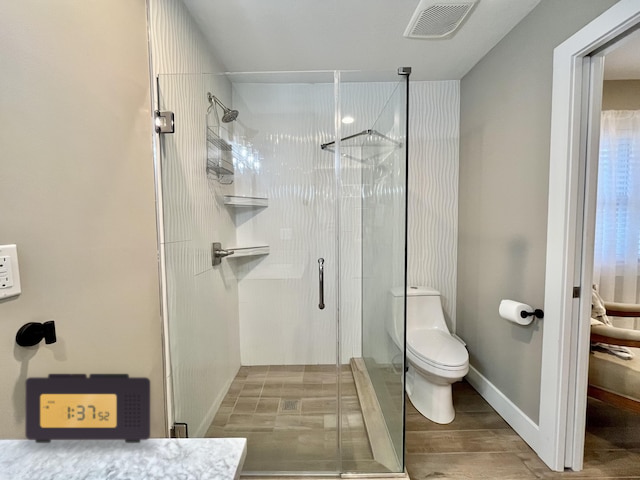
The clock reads 1,37
